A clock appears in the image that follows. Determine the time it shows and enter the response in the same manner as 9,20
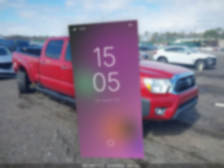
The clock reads 15,05
